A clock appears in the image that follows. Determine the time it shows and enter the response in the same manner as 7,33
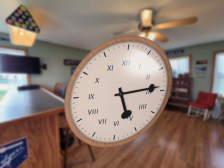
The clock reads 5,14
